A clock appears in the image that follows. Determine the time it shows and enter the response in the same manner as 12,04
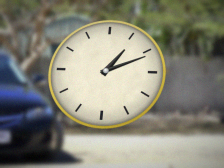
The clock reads 1,11
